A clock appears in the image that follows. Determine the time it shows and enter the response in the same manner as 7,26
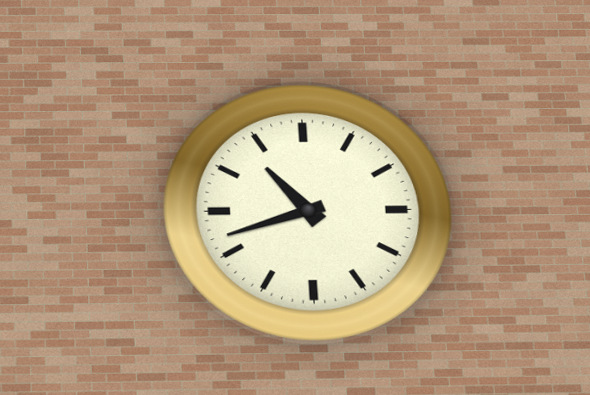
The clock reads 10,42
